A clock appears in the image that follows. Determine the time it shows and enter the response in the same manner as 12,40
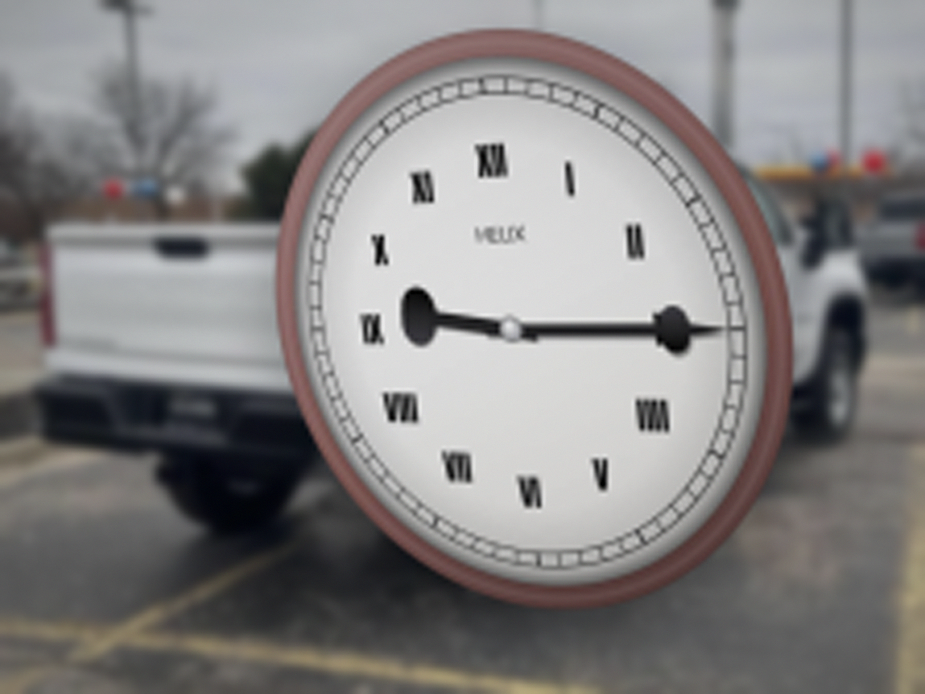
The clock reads 9,15
